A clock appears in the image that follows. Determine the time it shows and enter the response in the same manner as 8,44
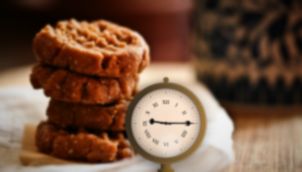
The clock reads 9,15
